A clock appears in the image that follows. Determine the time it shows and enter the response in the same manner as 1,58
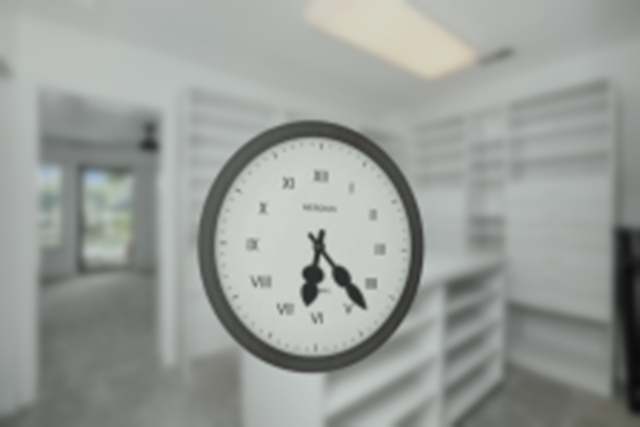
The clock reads 6,23
